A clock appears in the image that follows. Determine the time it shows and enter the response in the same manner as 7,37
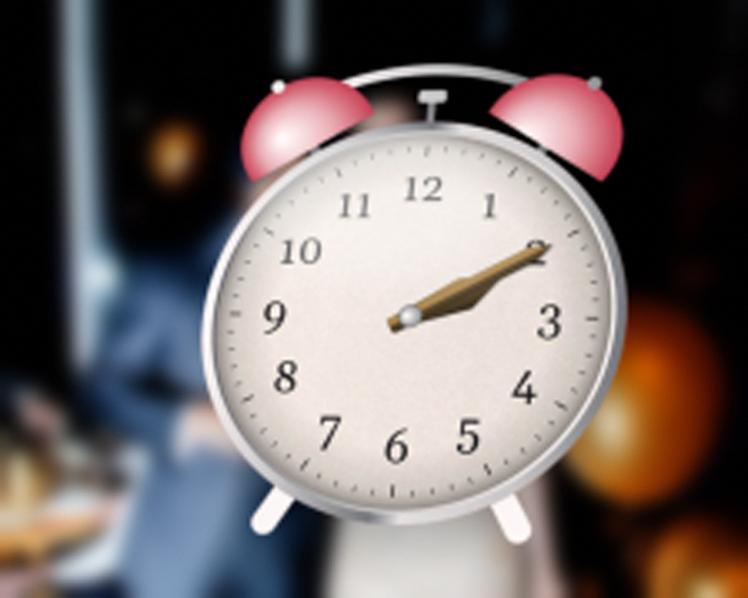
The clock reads 2,10
